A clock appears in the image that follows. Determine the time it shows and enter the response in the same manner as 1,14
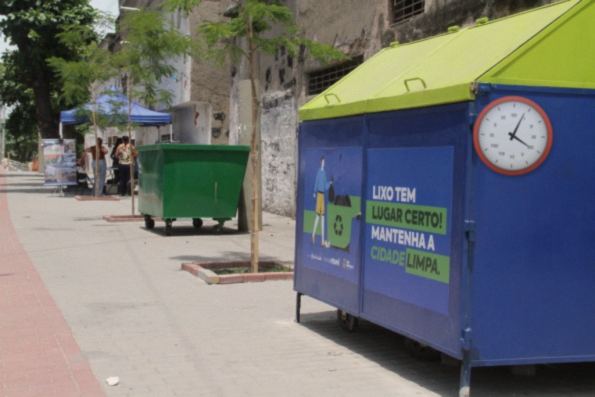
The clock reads 4,04
